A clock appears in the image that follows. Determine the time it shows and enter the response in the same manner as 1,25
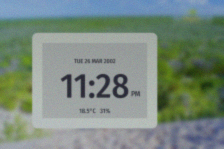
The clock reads 11,28
